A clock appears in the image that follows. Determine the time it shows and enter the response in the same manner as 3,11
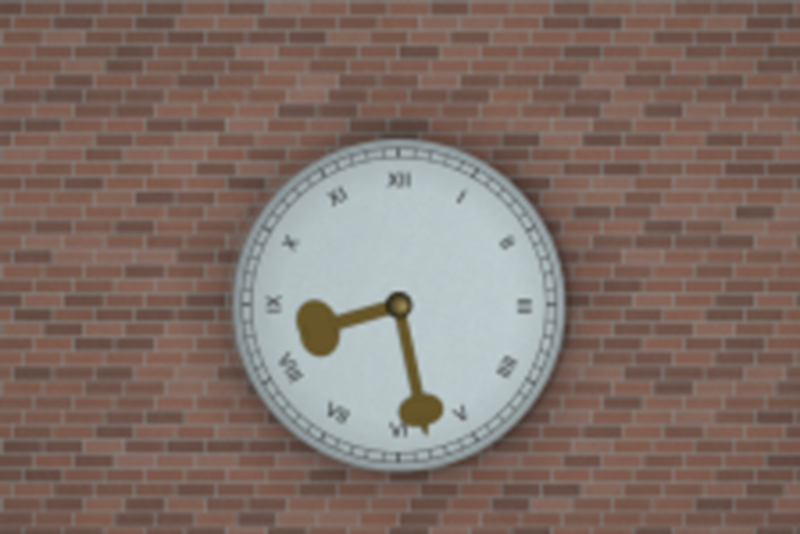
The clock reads 8,28
